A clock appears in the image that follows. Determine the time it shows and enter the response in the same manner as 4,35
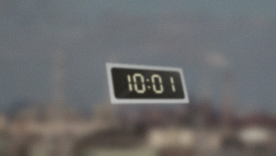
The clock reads 10,01
